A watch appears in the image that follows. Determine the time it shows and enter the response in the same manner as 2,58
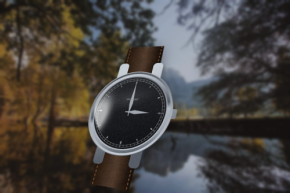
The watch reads 3,00
